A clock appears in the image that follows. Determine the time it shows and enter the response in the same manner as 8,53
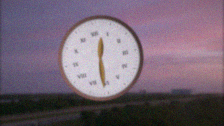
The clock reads 12,31
